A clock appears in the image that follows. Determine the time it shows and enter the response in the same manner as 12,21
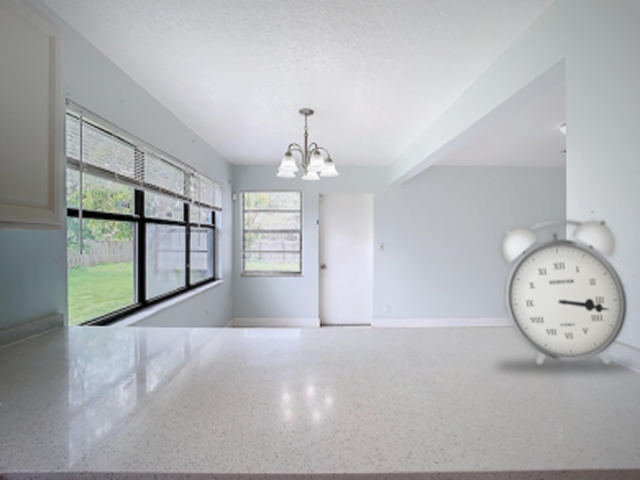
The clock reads 3,17
